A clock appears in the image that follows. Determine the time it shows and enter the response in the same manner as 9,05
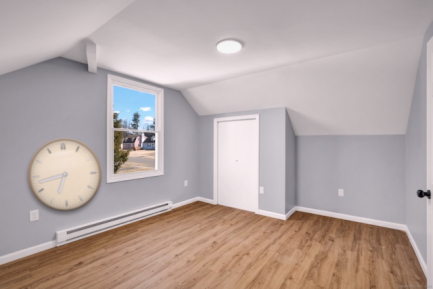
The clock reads 6,43
